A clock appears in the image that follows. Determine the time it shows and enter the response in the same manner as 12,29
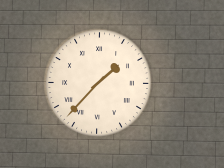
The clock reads 1,37
